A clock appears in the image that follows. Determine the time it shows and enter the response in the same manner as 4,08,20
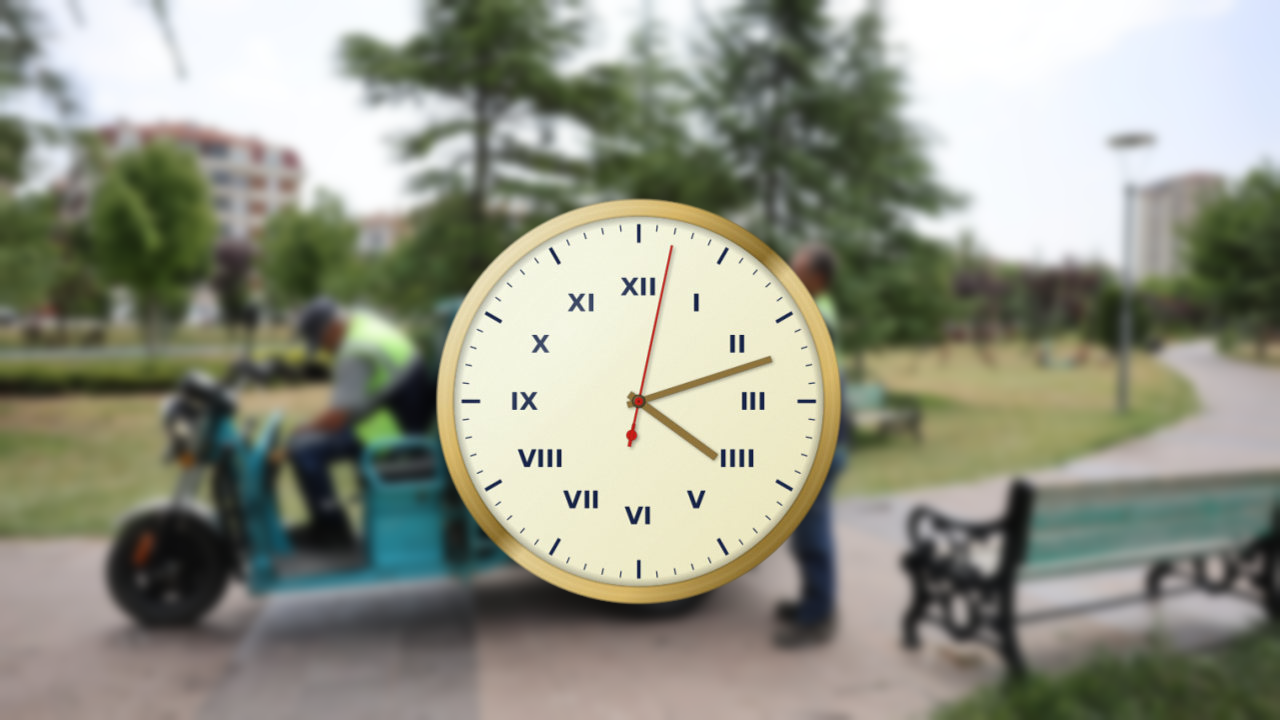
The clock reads 4,12,02
